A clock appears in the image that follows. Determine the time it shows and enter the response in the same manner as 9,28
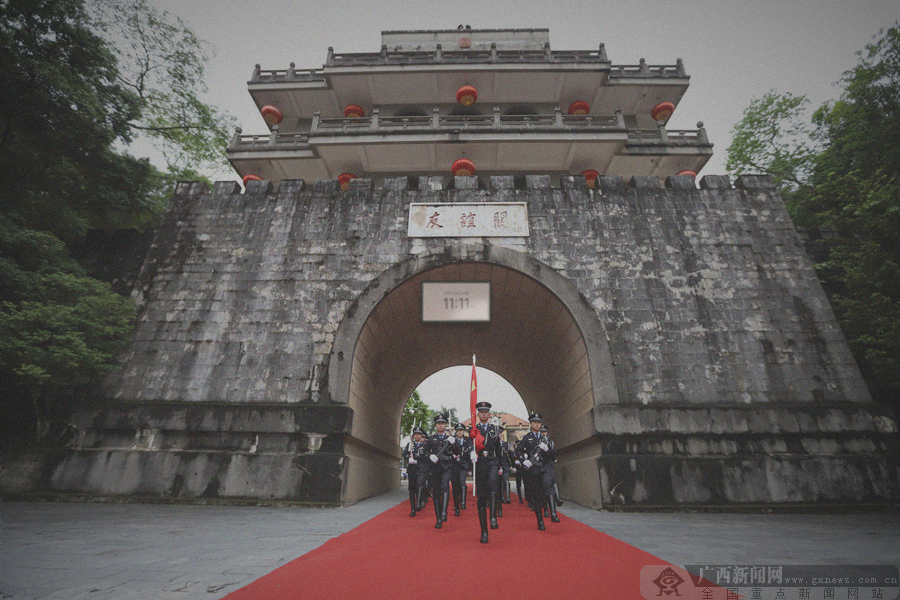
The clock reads 11,11
